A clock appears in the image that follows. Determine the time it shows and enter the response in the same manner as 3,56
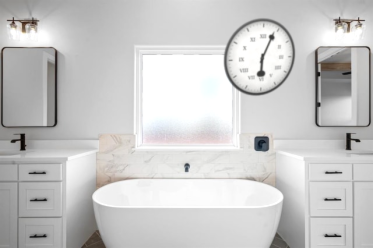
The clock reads 6,04
